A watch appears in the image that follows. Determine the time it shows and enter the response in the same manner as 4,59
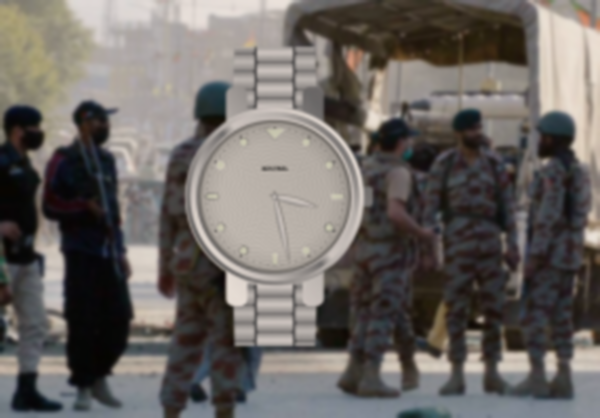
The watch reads 3,28
